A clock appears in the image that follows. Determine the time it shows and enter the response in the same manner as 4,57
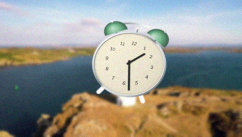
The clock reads 1,28
